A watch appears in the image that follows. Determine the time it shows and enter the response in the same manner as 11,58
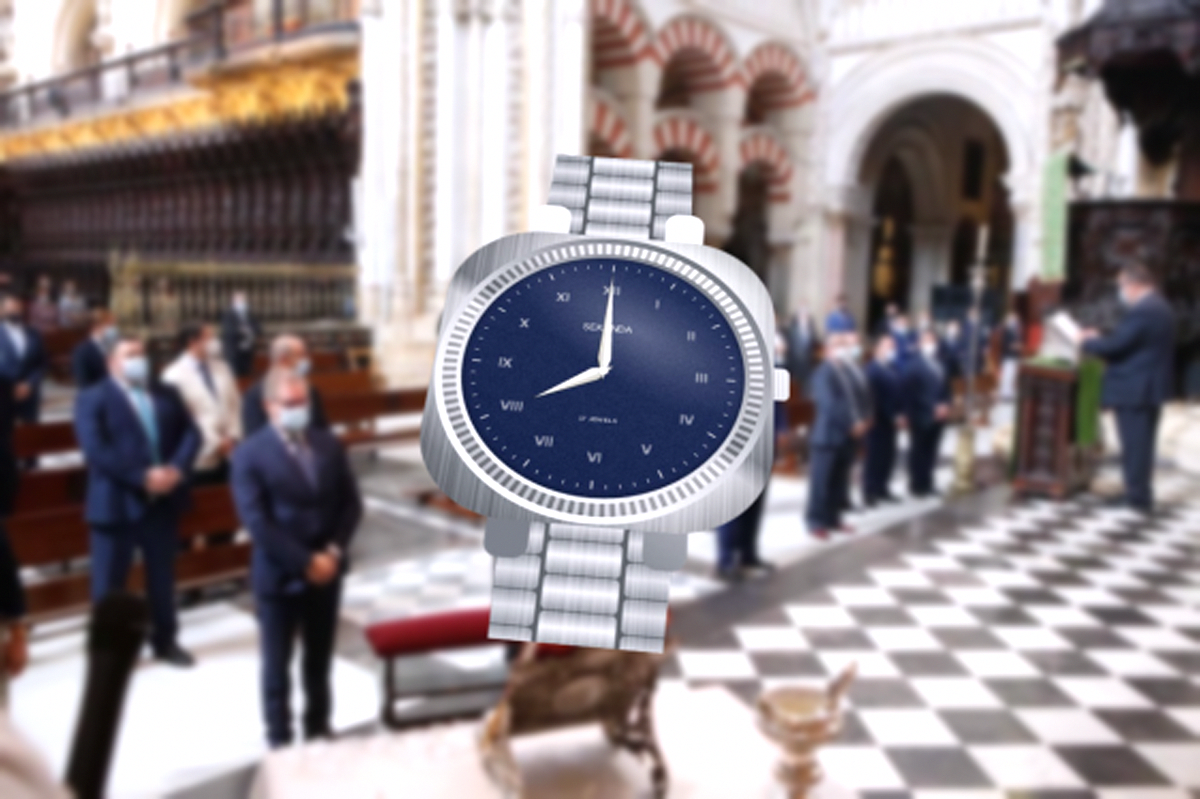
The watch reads 8,00
